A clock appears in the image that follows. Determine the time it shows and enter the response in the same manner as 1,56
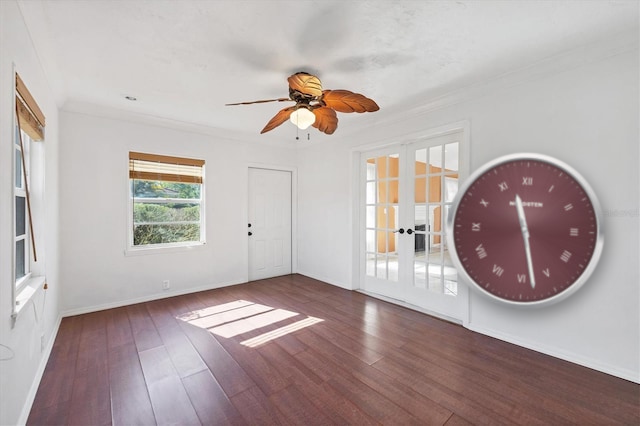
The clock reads 11,28
